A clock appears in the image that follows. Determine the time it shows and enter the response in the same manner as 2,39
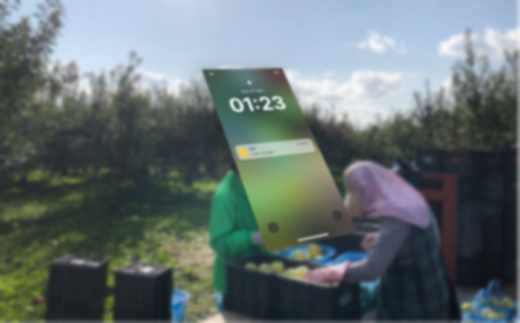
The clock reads 1,23
